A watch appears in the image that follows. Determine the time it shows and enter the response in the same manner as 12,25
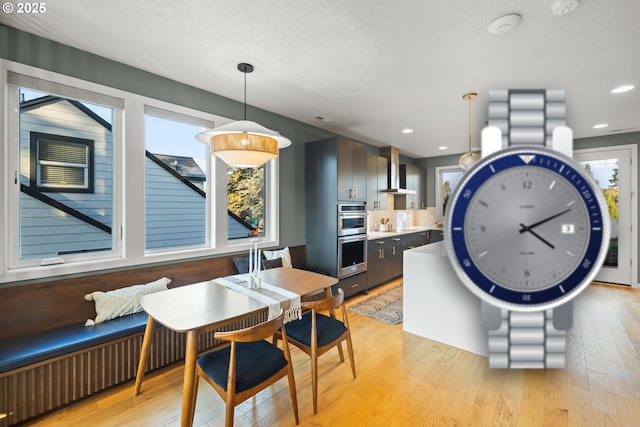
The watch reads 4,11
